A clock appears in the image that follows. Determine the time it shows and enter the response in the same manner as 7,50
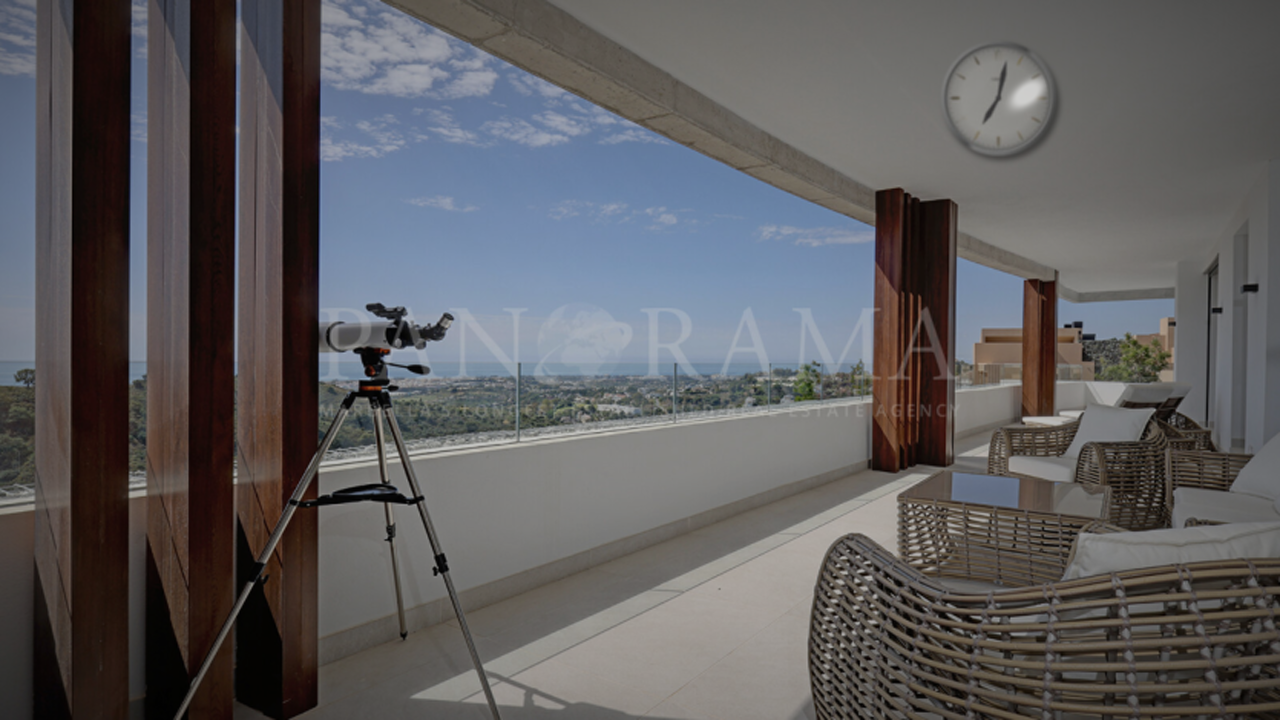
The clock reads 7,02
